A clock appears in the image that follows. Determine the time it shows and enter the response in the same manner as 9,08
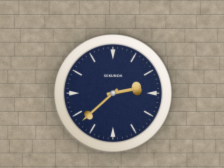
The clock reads 2,38
